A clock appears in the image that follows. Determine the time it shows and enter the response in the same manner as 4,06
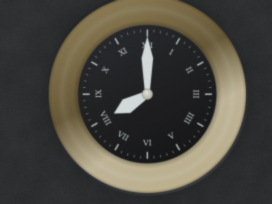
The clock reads 8,00
